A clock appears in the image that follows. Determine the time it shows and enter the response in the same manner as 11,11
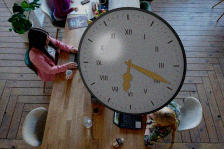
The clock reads 6,19
